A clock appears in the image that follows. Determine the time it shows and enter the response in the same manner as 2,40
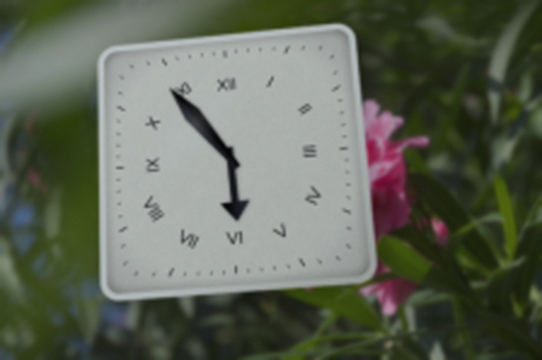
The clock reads 5,54
